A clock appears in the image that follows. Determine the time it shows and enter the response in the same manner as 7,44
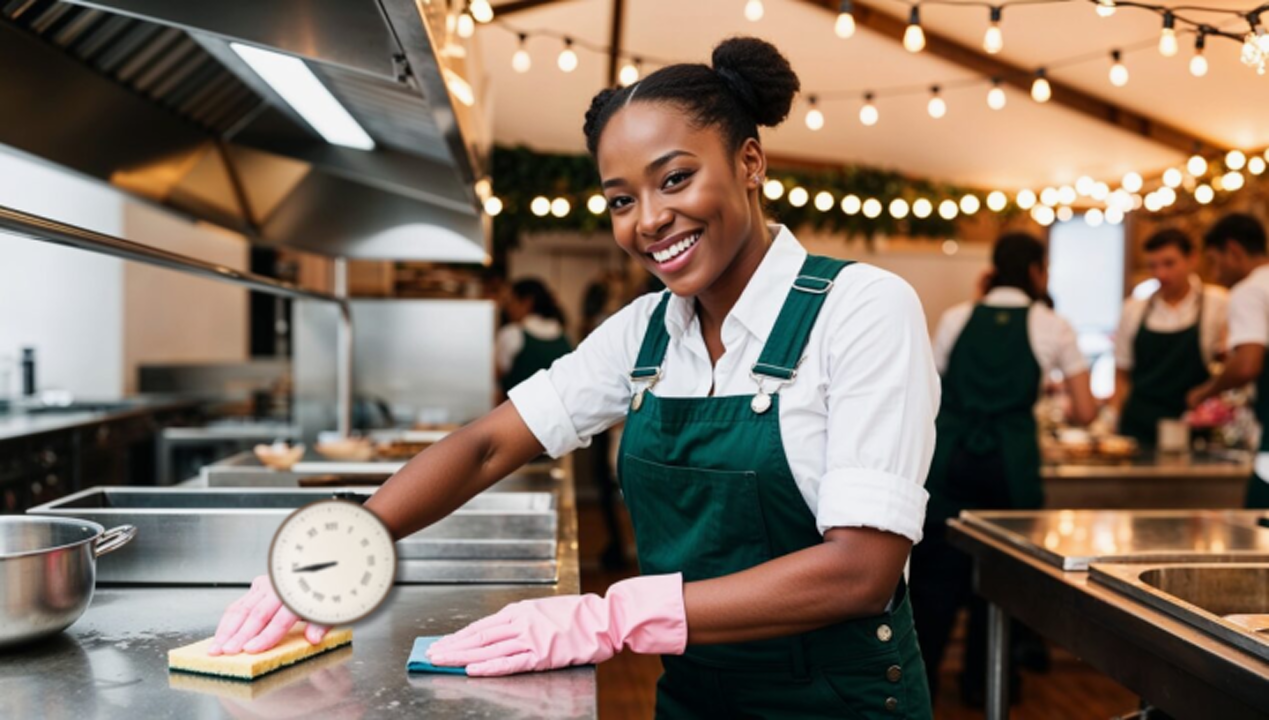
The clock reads 8,44
